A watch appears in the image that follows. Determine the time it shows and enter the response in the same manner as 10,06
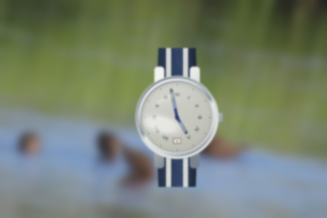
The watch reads 4,58
